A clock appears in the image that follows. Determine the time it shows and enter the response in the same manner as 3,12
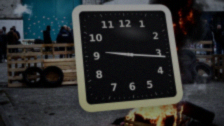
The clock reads 9,16
